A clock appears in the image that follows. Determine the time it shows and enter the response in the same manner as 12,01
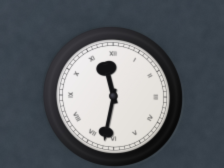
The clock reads 11,32
